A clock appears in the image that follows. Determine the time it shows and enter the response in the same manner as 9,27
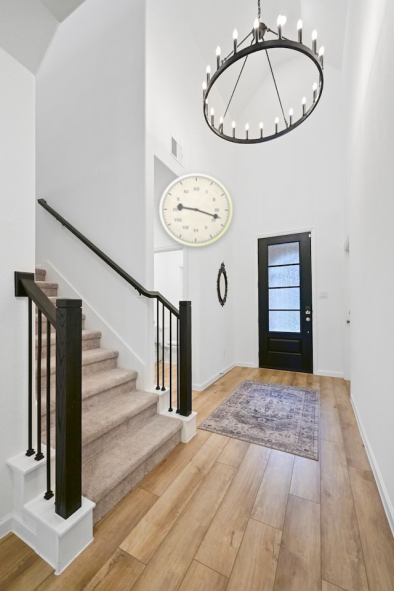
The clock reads 9,18
